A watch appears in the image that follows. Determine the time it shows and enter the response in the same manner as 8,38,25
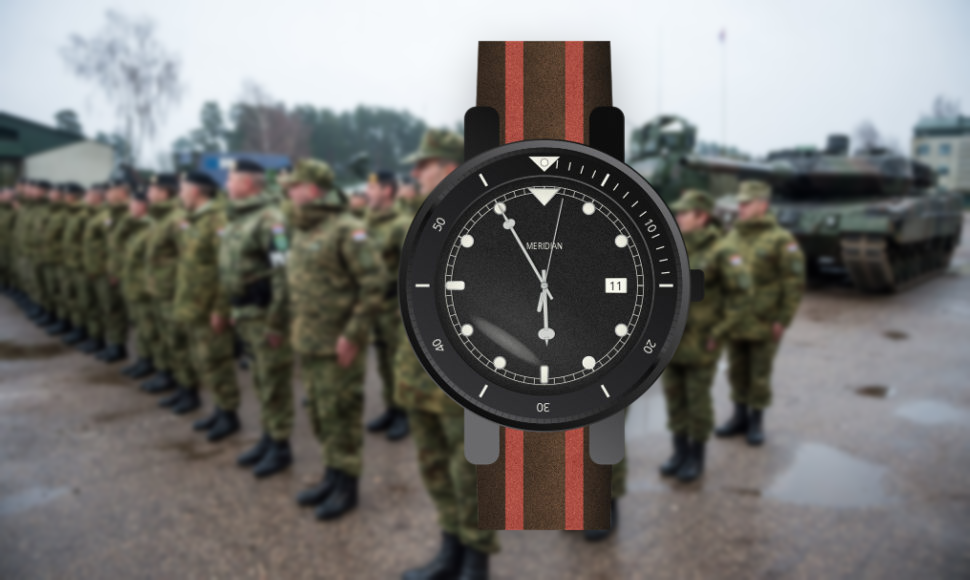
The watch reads 5,55,02
